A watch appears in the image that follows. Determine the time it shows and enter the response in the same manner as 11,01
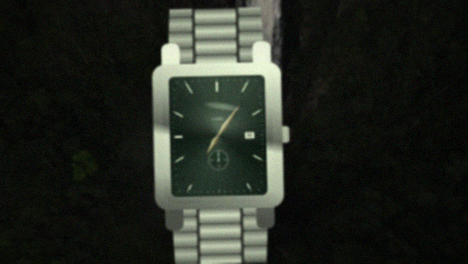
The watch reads 7,06
